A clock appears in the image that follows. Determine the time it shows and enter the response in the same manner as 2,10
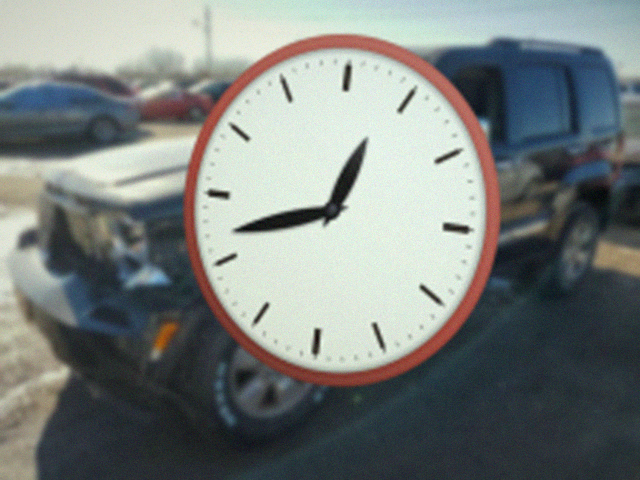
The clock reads 12,42
